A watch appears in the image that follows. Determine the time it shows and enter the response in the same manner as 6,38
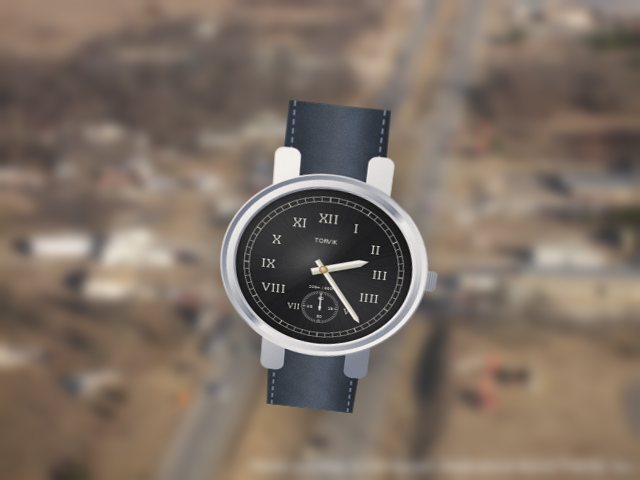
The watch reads 2,24
